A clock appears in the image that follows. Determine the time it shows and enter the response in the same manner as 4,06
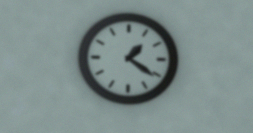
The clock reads 1,21
